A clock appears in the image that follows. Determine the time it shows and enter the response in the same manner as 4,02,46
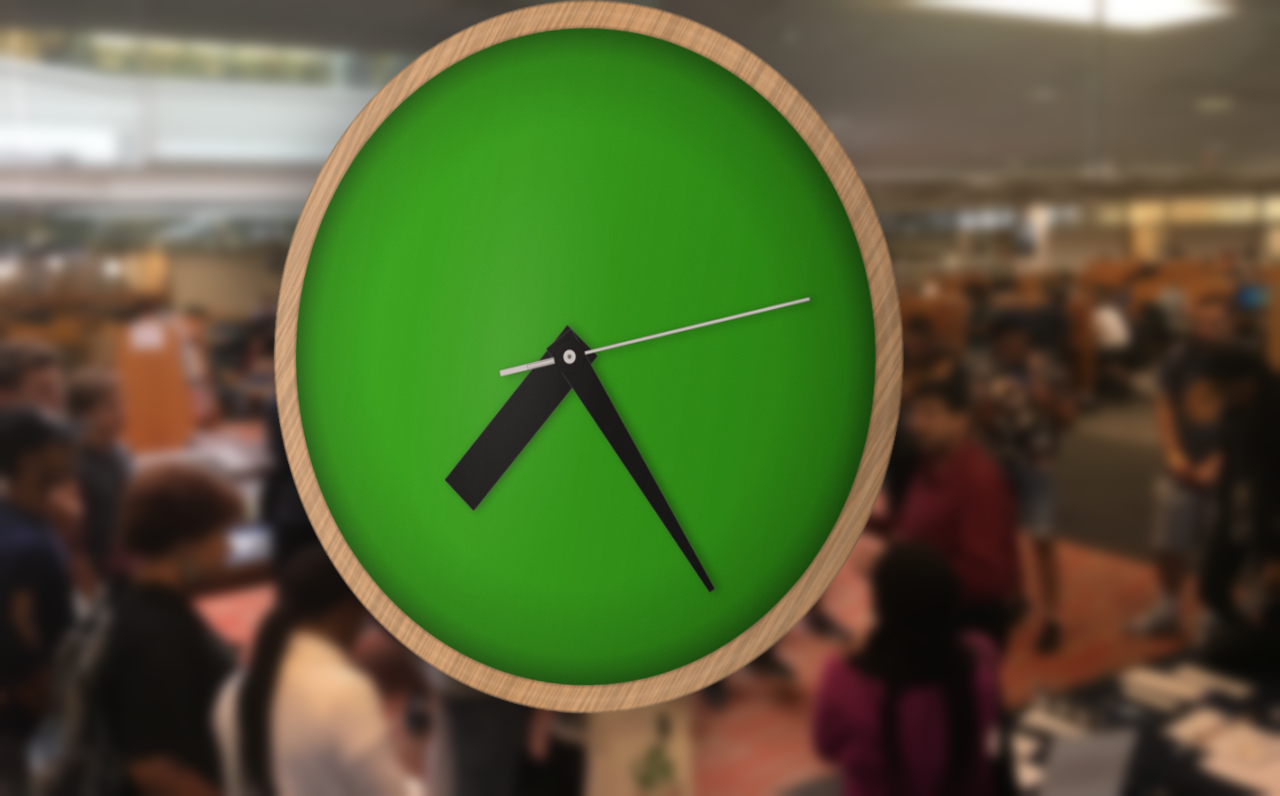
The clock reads 7,24,13
